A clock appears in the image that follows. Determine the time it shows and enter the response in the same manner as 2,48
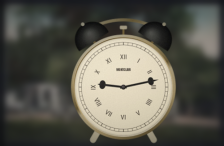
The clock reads 9,13
